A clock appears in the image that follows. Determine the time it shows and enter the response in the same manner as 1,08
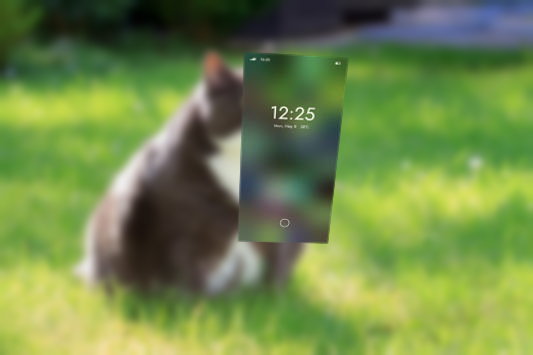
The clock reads 12,25
